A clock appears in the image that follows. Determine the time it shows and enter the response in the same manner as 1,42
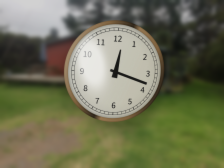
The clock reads 12,18
